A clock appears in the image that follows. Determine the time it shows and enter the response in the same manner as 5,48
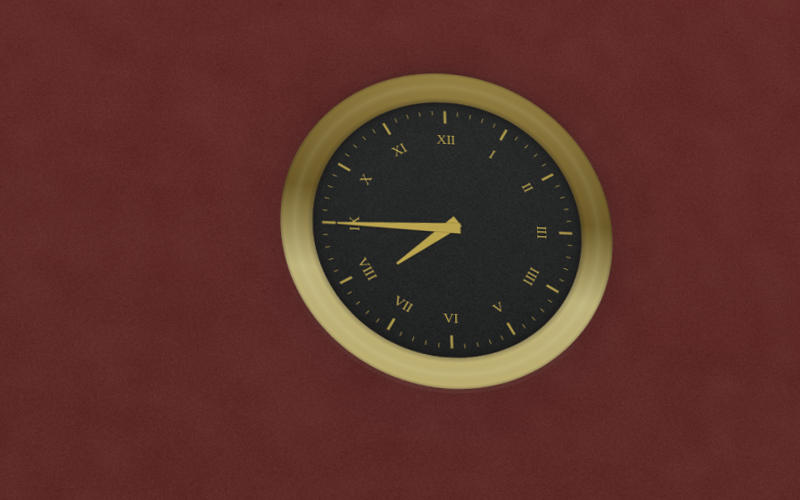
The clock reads 7,45
